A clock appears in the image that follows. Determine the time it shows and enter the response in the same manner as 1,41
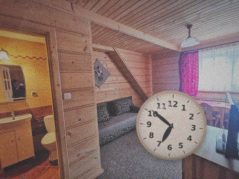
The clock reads 6,51
